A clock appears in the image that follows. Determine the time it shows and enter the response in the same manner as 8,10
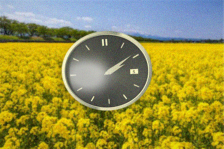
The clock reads 2,09
